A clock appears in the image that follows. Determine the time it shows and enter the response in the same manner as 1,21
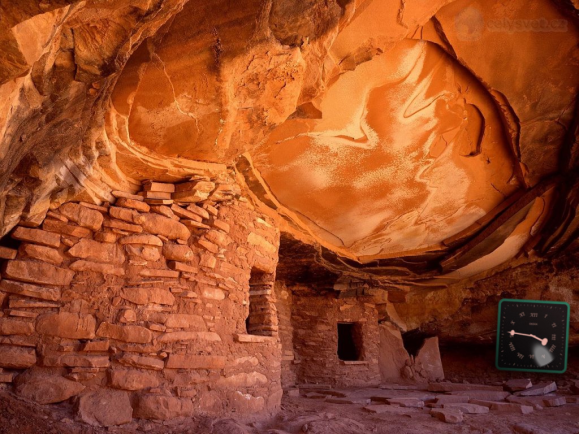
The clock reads 3,46
